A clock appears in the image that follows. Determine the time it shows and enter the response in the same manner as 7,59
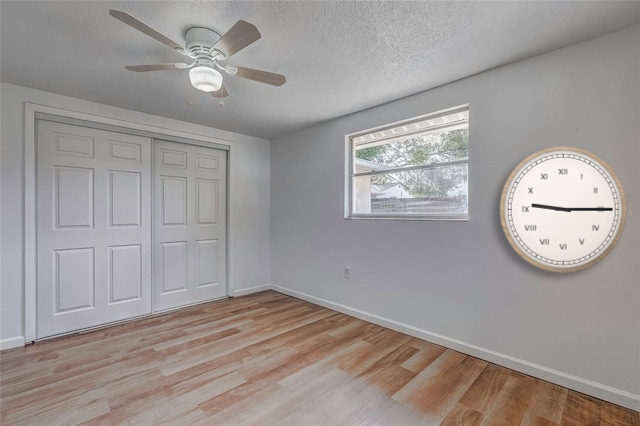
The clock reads 9,15
